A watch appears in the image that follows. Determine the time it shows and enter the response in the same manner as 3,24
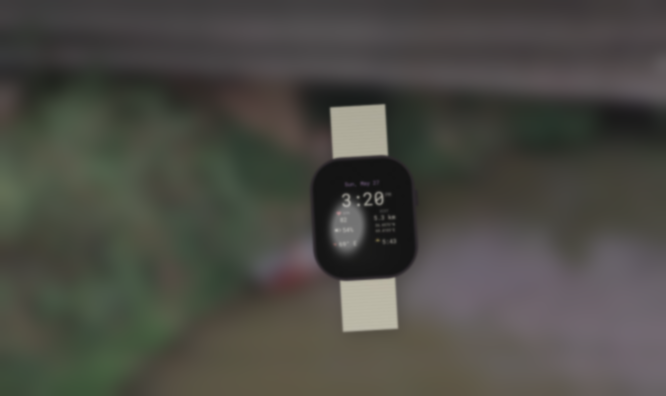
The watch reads 3,20
